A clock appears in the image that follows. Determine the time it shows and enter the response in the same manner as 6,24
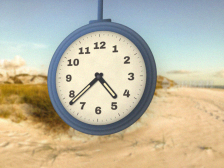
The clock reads 4,38
